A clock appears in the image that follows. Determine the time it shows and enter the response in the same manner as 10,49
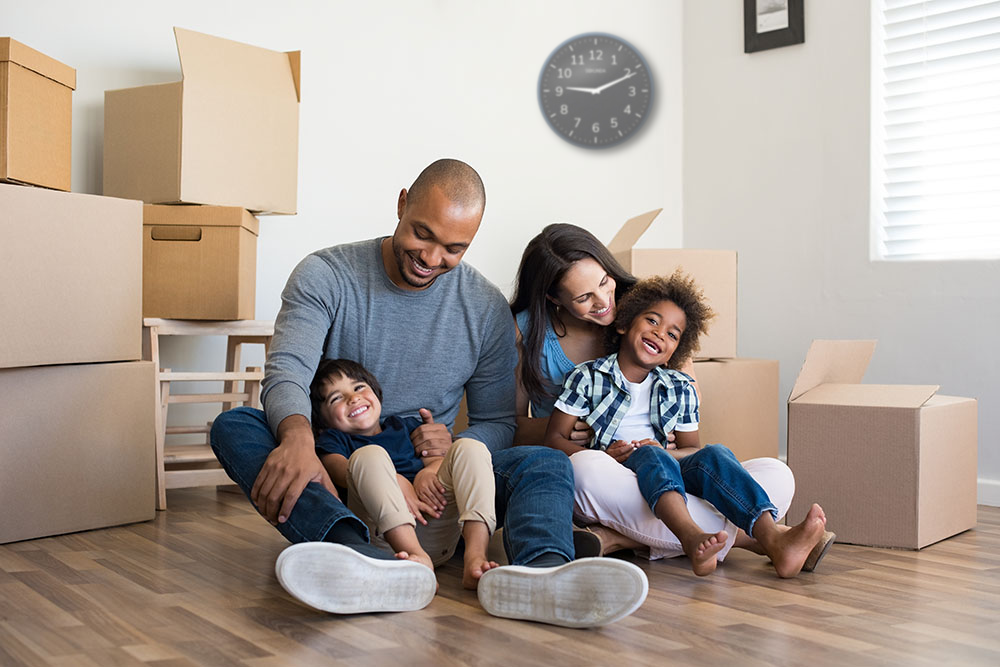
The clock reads 9,11
